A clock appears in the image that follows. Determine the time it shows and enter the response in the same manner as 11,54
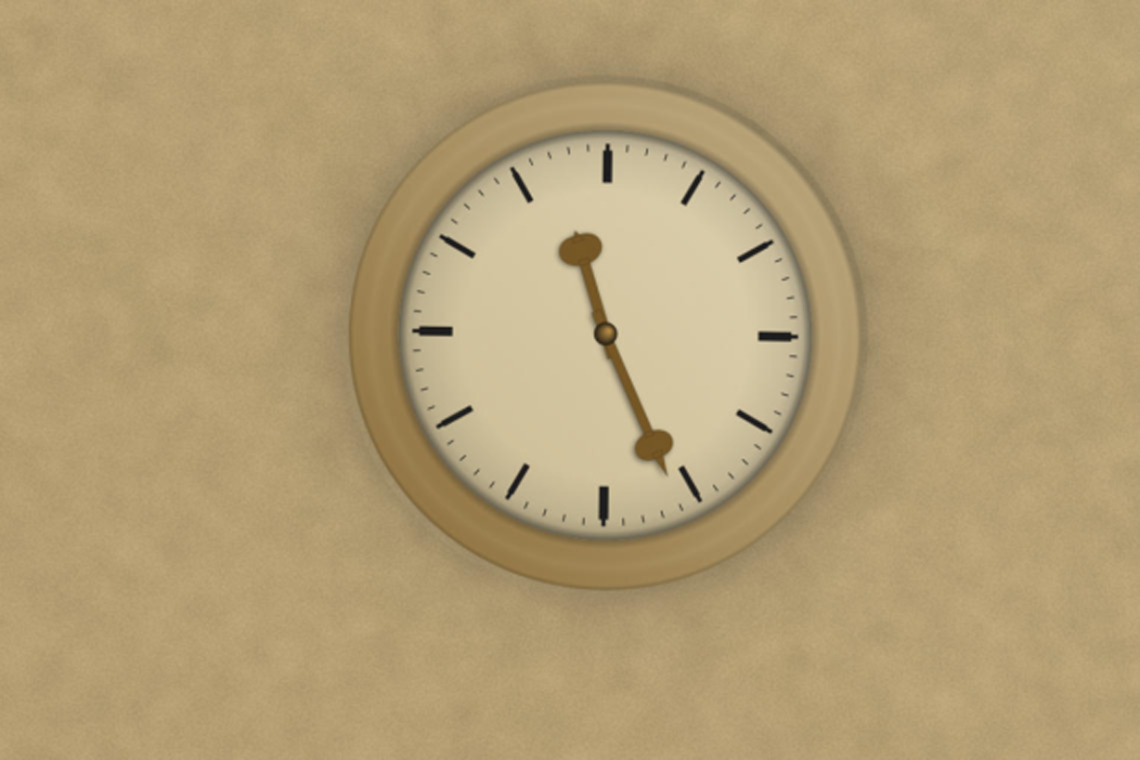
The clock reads 11,26
